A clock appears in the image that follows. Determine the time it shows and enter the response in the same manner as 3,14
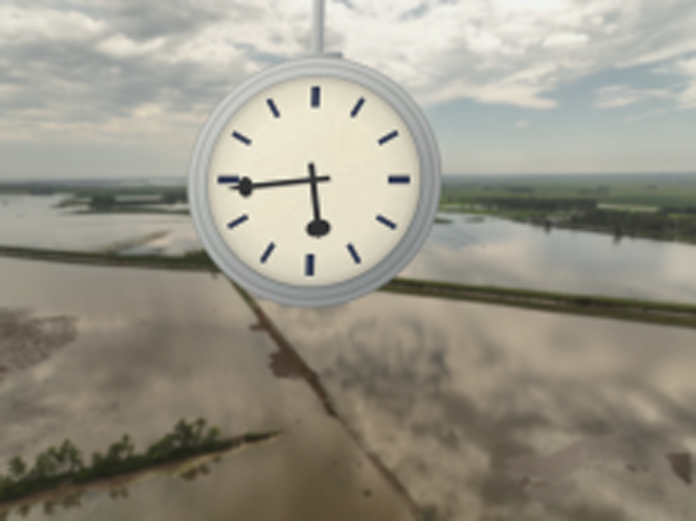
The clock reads 5,44
